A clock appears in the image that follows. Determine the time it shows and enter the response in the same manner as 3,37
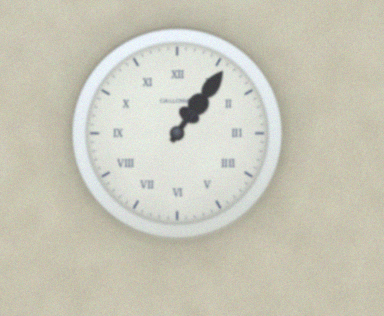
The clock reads 1,06
